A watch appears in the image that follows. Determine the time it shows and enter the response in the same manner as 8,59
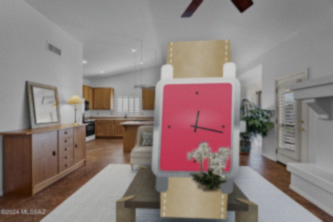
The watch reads 12,17
